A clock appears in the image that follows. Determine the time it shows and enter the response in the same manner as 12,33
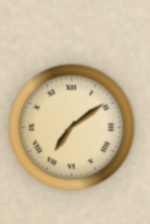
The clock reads 7,09
